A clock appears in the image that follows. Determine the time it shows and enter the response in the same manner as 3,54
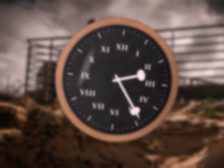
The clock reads 2,24
